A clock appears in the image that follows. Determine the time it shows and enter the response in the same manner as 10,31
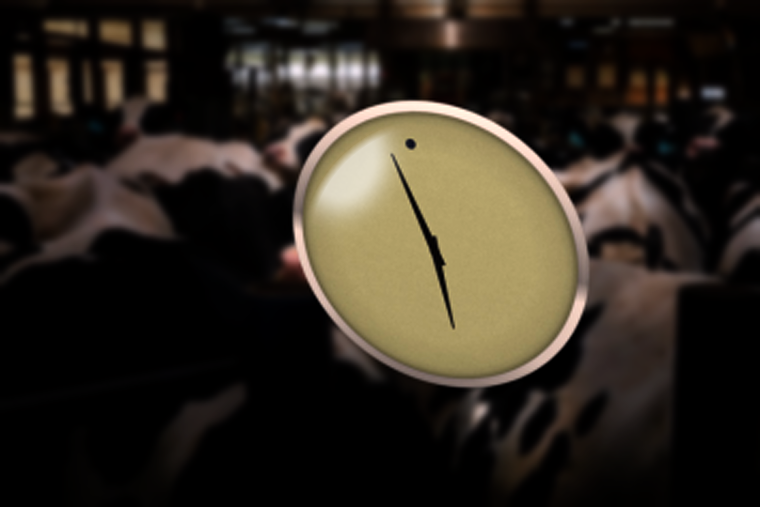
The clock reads 5,58
